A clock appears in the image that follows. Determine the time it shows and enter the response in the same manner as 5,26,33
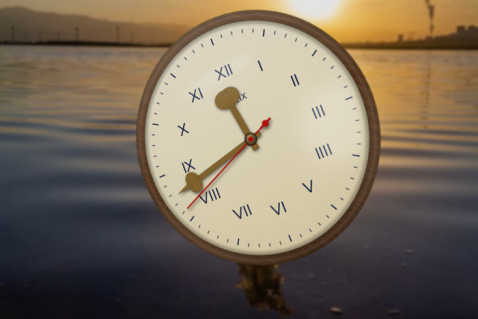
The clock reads 11,42,41
